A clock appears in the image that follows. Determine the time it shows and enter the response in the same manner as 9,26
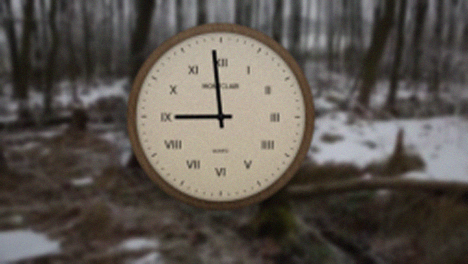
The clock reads 8,59
